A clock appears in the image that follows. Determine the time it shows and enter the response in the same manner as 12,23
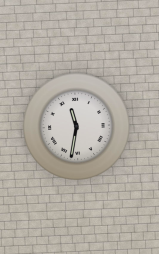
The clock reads 11,32
